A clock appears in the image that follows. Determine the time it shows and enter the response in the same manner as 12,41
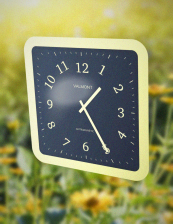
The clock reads 1,25
